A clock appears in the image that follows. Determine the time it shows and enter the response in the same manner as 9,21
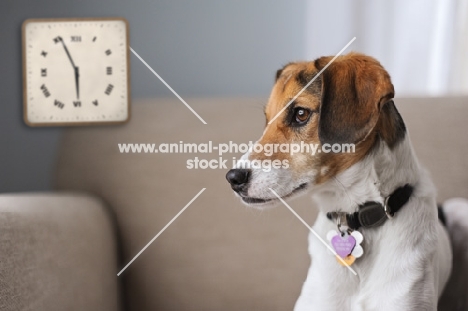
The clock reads 5,56
